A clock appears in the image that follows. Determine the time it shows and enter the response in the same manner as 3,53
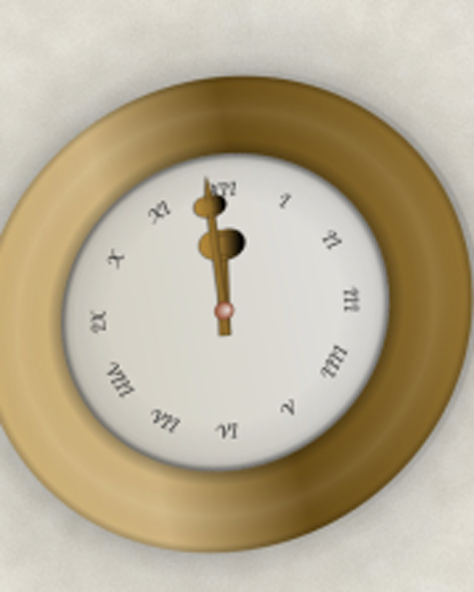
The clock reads 11,59
